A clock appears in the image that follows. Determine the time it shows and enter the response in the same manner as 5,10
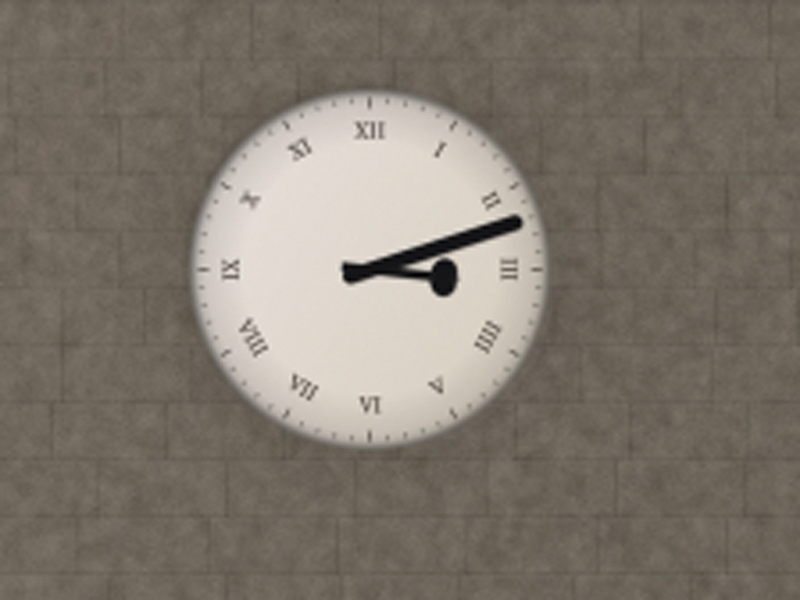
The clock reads 3,12
